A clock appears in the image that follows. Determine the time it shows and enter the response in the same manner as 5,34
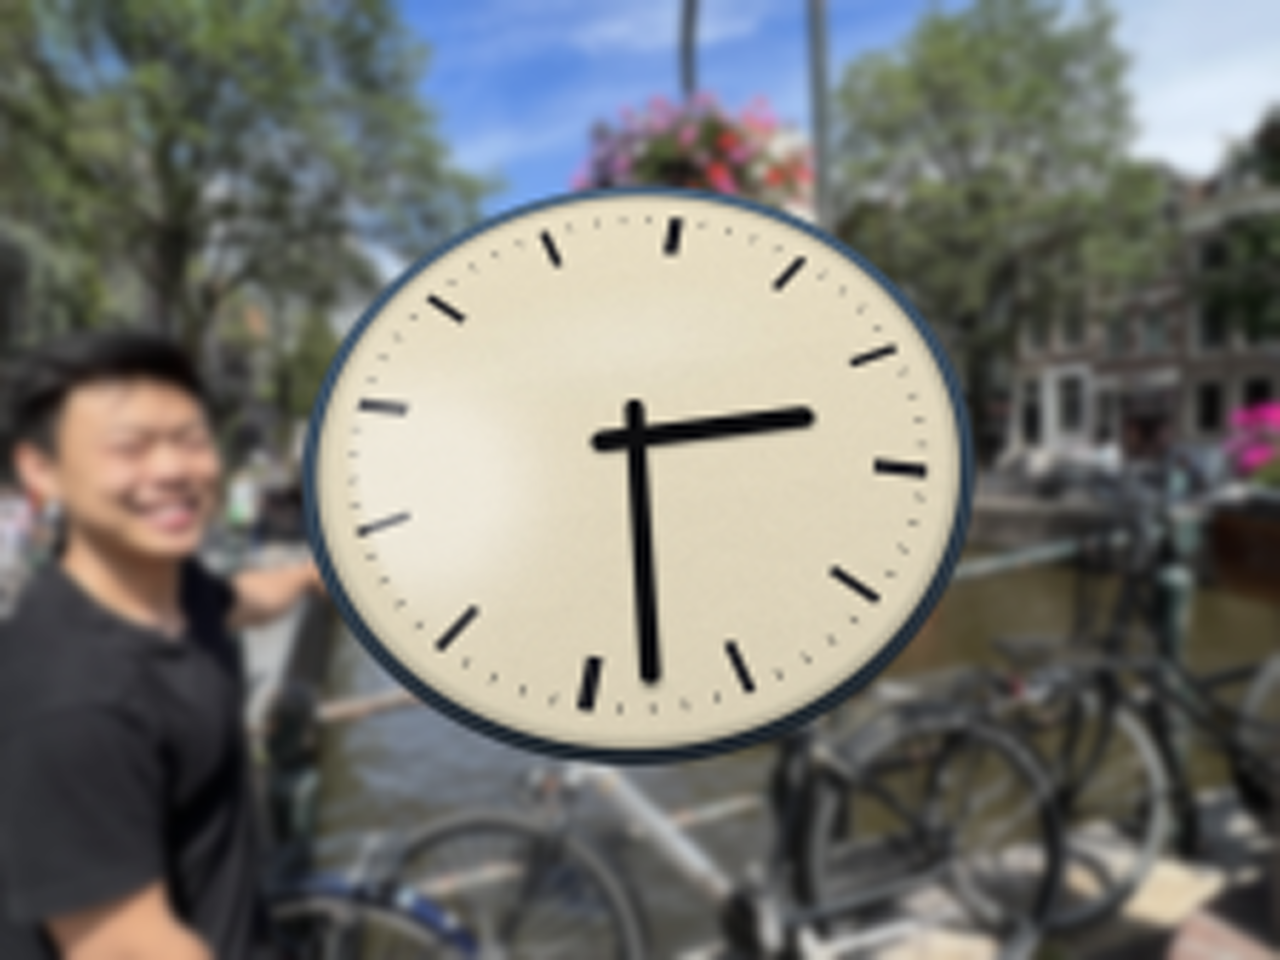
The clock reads 2,28
